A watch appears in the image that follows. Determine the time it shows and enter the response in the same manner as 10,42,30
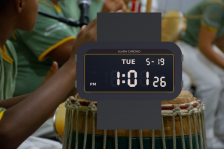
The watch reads 1,01,26
